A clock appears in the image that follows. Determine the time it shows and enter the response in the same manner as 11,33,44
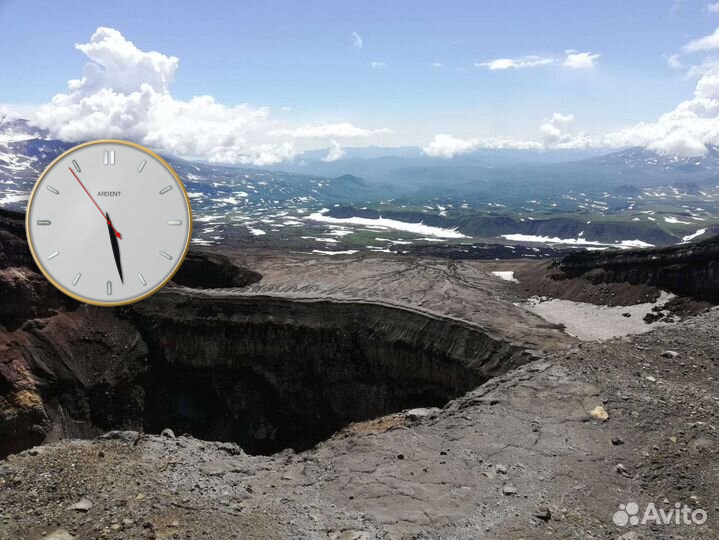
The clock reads 5,27,54
